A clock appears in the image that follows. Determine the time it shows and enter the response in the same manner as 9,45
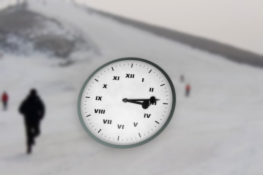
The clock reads 3,14
